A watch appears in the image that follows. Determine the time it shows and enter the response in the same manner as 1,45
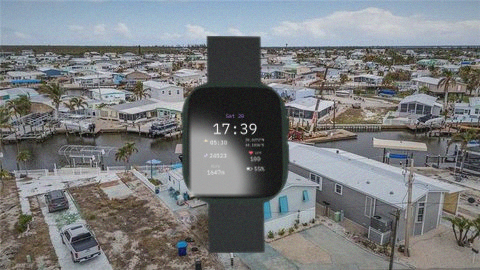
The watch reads 17,39
